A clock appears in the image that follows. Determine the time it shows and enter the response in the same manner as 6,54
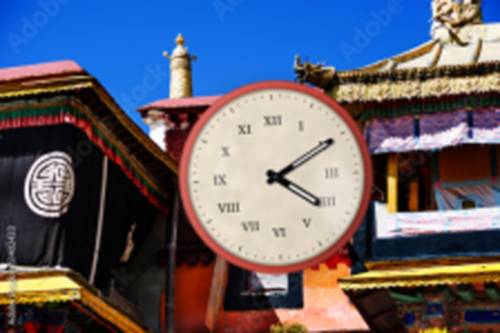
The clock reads 4,10
